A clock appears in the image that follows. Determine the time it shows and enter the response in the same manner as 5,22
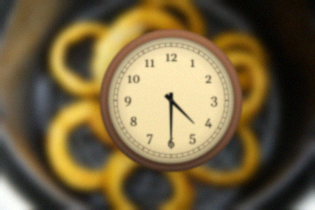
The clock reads 4,30
